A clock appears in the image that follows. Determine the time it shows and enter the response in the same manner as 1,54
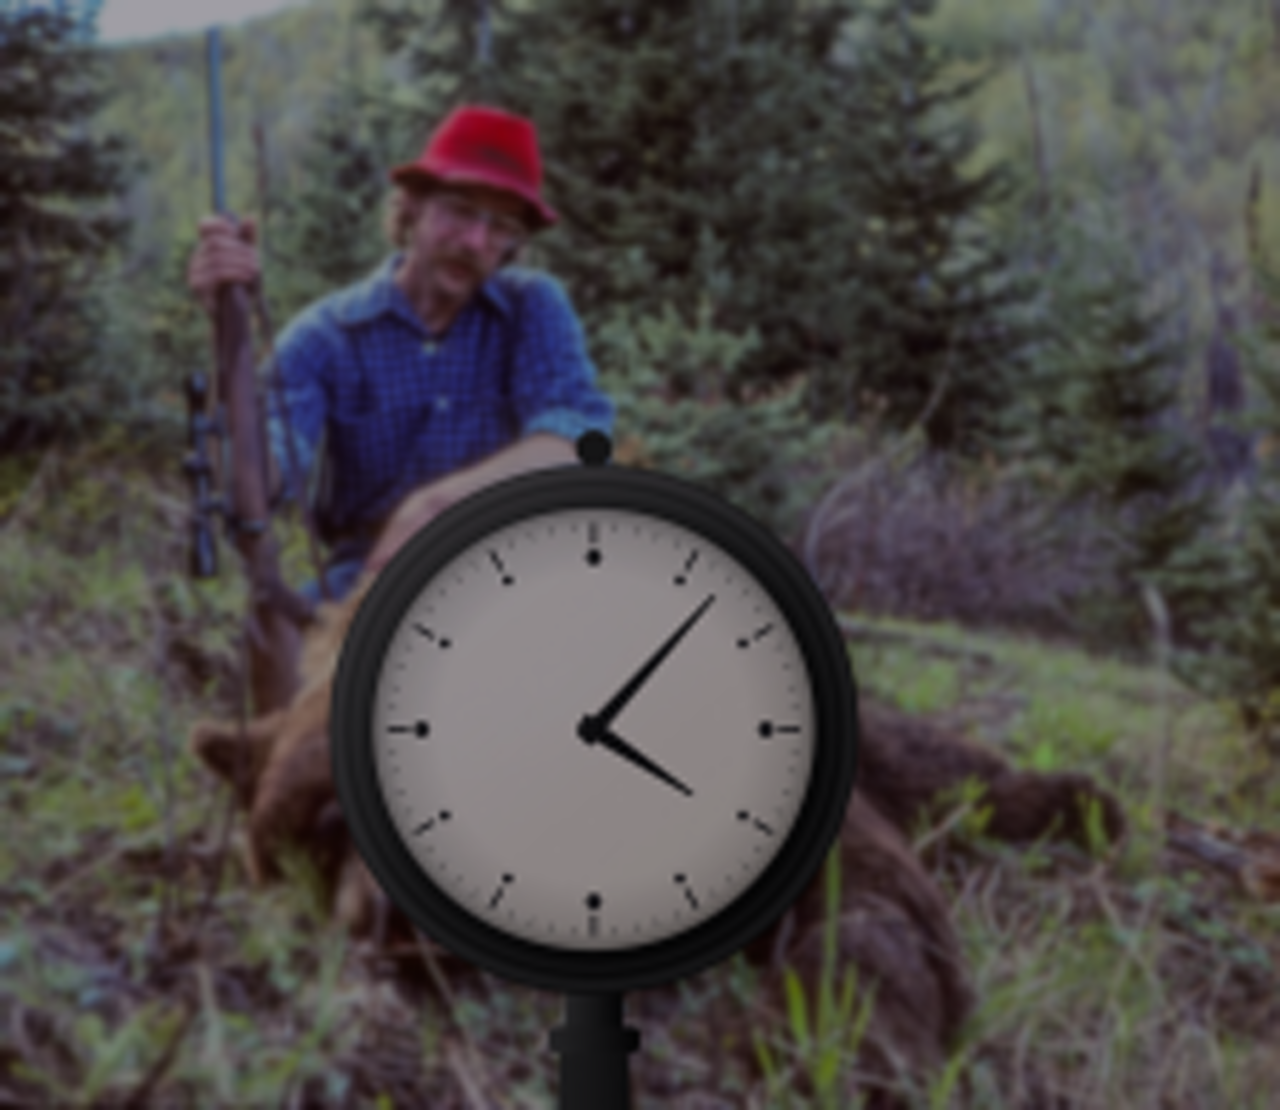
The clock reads 4,07
